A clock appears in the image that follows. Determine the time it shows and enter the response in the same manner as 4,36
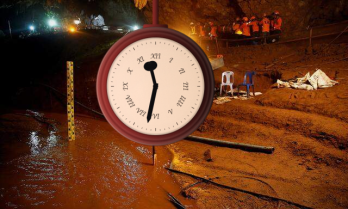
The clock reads 11,32
